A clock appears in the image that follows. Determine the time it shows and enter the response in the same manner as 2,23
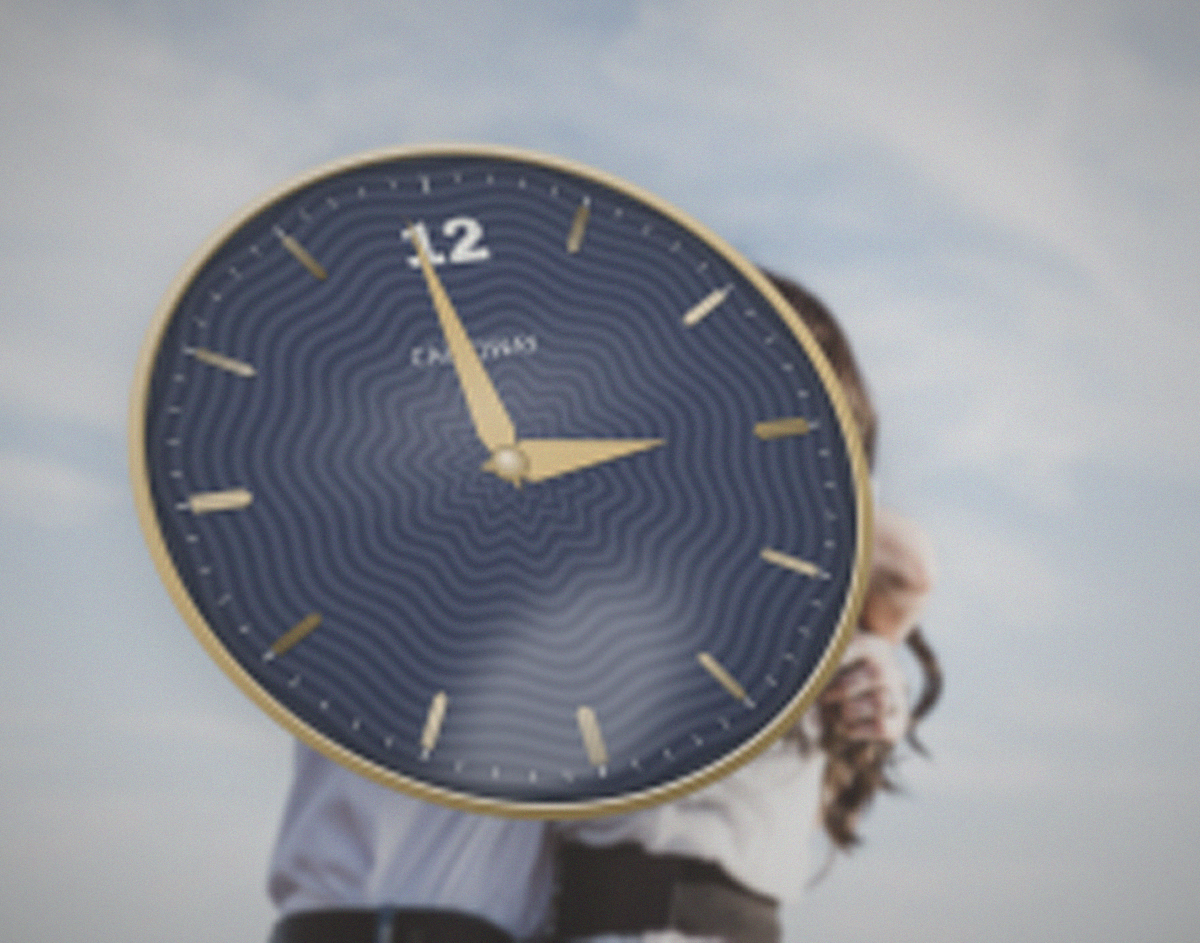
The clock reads 2,59
